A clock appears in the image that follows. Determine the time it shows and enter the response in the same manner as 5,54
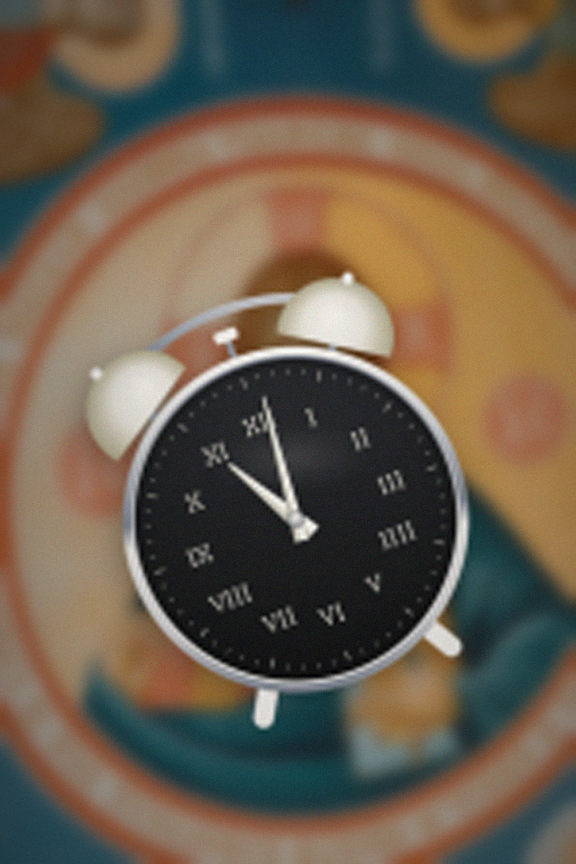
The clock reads 11,01
